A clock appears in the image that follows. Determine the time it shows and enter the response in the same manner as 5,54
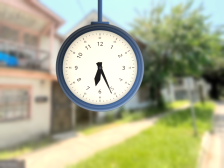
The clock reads 6,26
